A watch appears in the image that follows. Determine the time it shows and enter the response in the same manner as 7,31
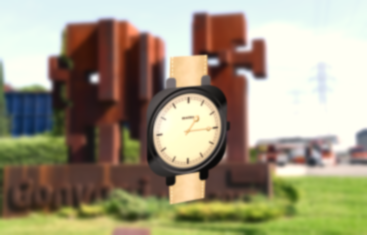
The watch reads 1,15
